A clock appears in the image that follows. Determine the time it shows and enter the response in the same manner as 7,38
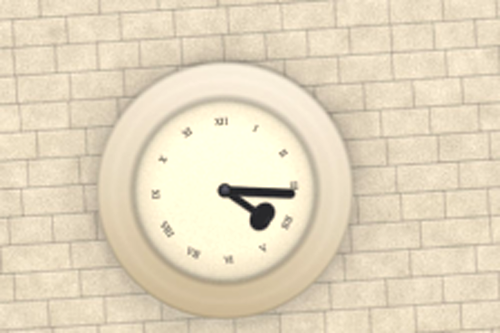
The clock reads 4,16
